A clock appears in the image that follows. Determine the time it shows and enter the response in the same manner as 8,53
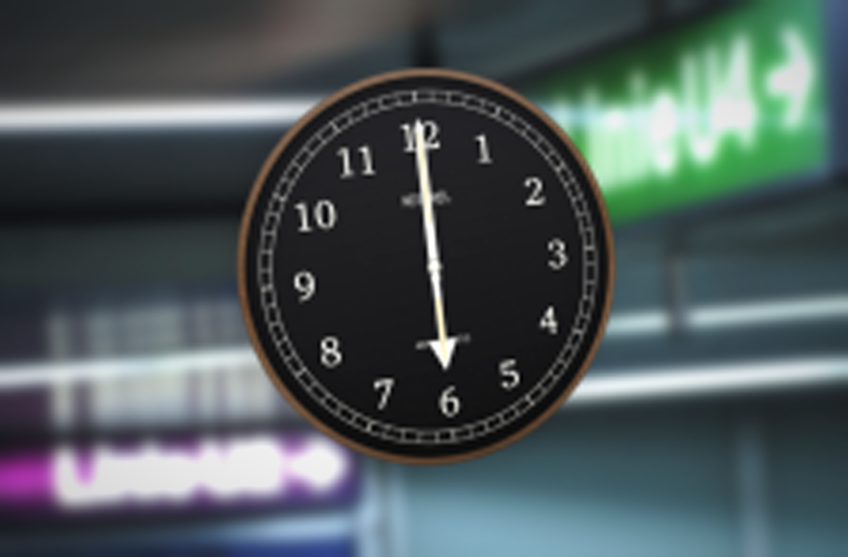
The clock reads 6,00
